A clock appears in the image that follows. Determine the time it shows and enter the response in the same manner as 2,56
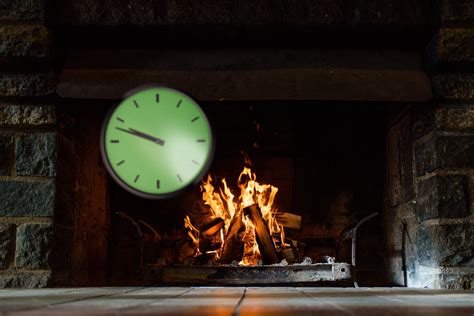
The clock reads 9,48
